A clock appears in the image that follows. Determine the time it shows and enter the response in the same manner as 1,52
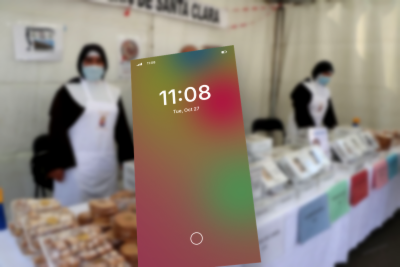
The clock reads 11,08
